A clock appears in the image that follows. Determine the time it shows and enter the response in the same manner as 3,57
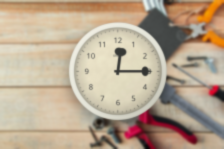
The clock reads 12,15
